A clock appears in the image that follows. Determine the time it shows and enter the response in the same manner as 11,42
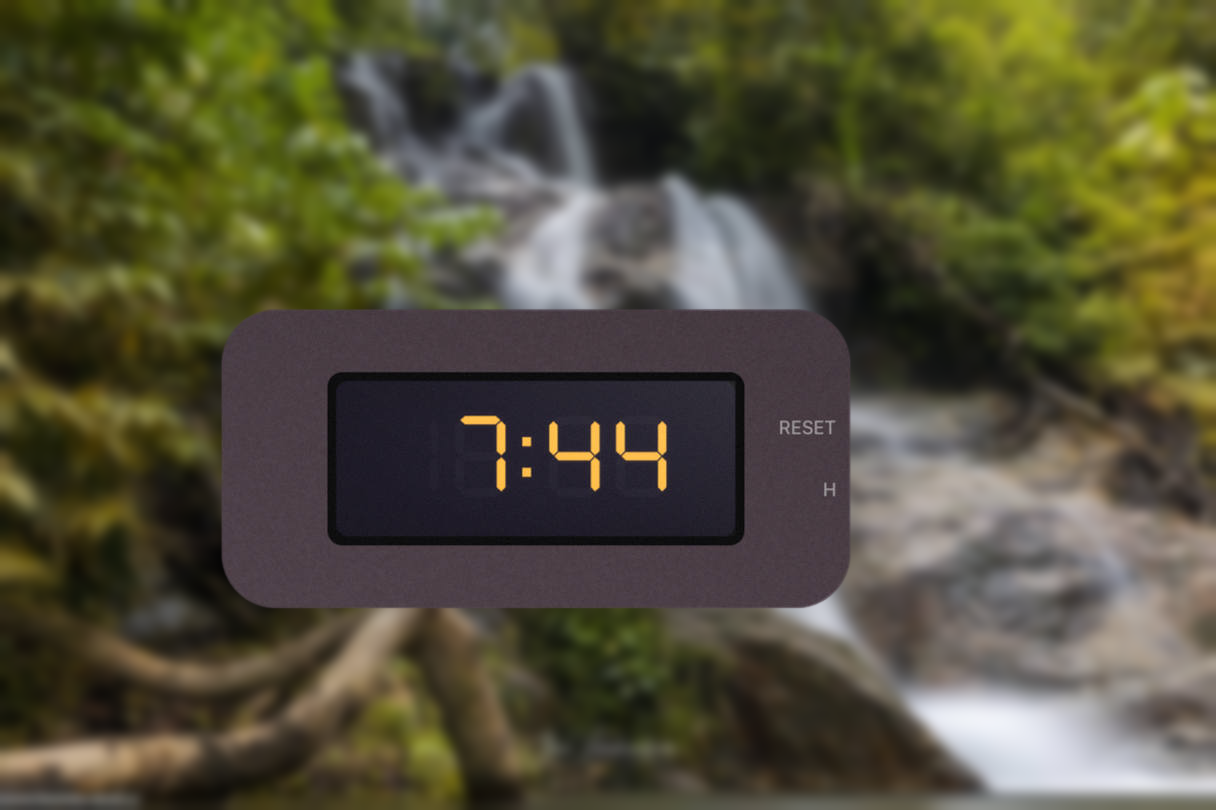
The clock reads 7,44
